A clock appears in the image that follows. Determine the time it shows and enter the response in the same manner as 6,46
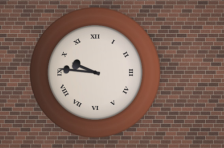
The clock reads 9,46
